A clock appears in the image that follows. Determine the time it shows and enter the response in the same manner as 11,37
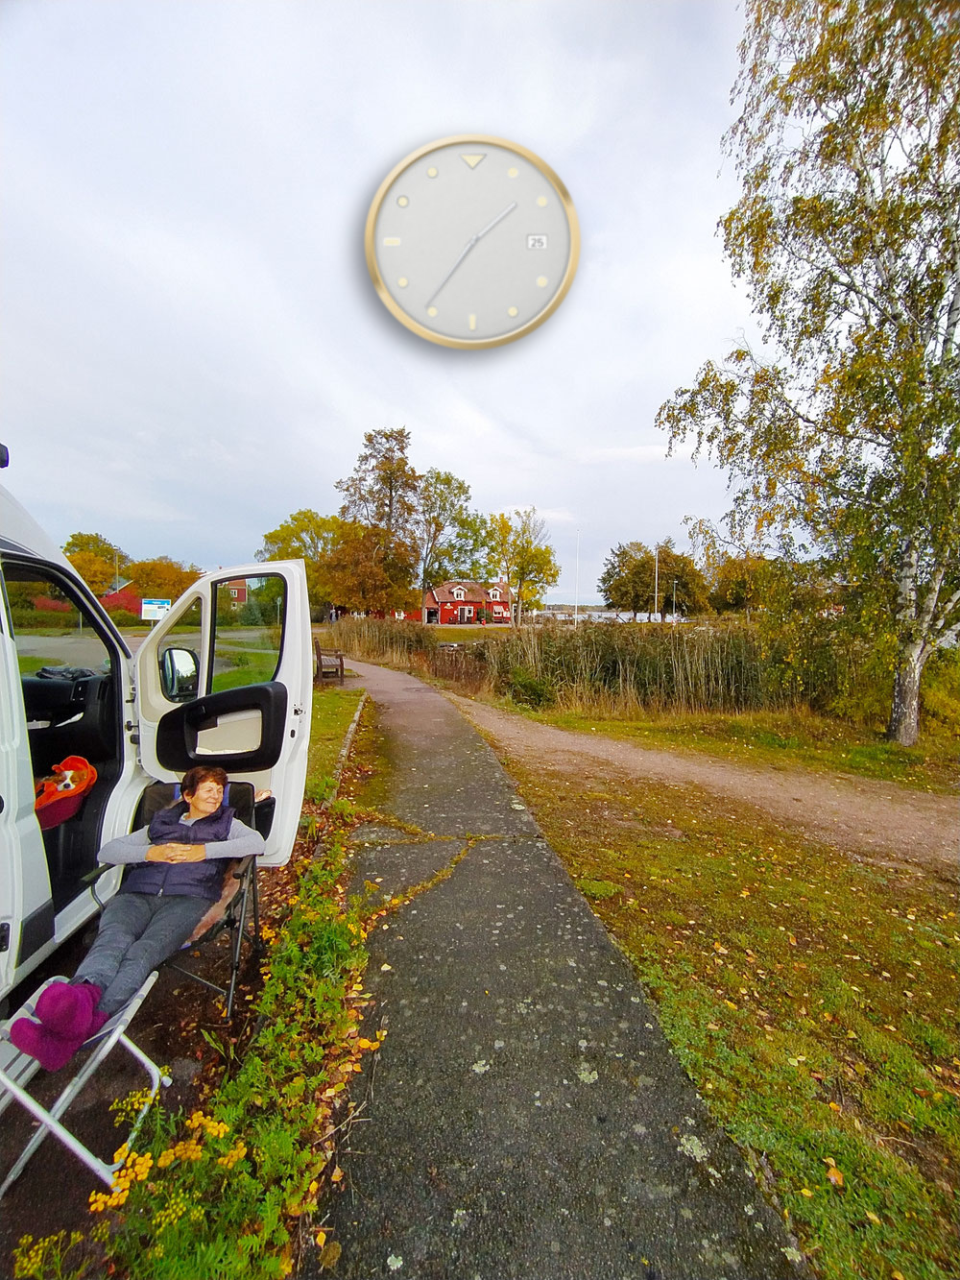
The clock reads 1,36
